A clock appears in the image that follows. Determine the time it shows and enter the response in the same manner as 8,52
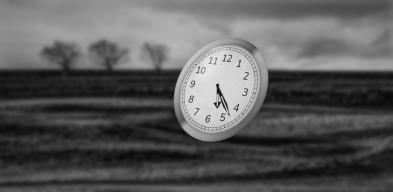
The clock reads 5,23
